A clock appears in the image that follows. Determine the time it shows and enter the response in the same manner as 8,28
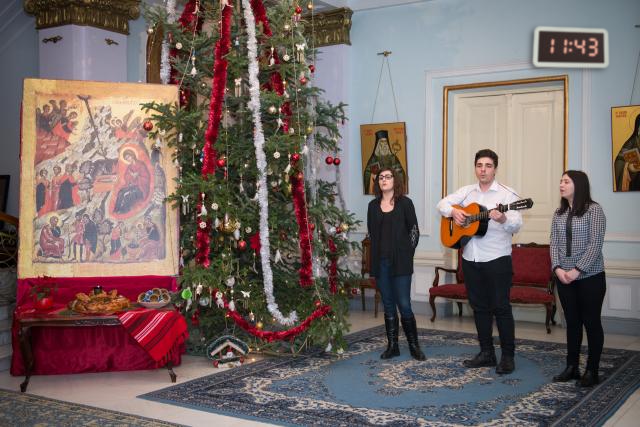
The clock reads 11,43
